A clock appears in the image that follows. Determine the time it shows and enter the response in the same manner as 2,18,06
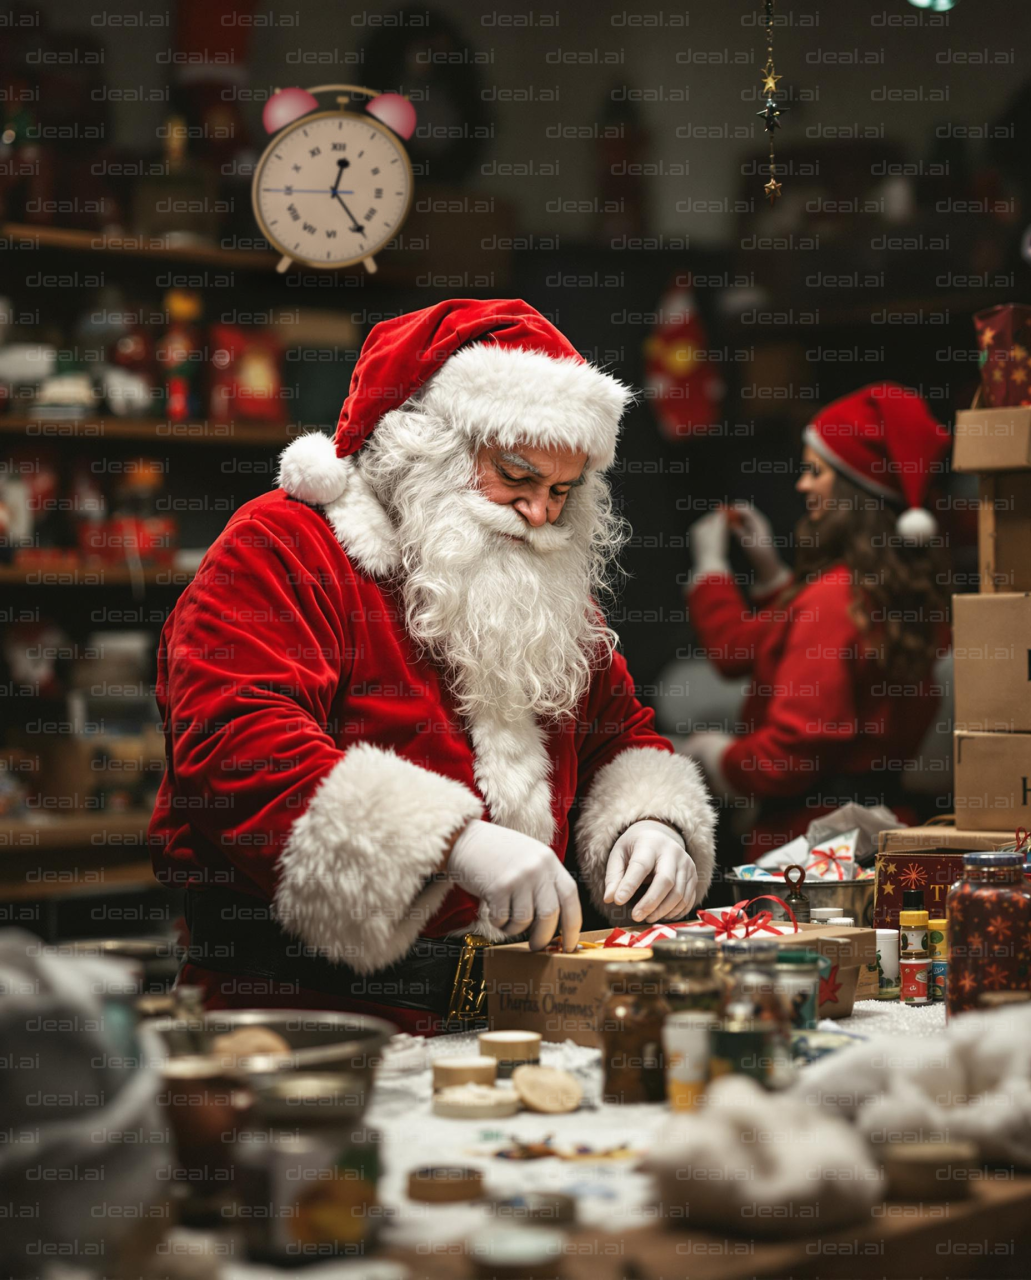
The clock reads 12,23,45
